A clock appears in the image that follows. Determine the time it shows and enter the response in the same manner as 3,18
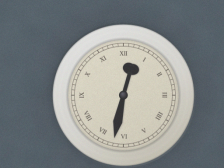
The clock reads 12,32
